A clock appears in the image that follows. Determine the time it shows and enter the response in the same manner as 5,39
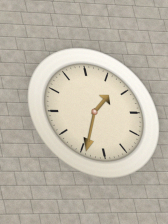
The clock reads 1,34
